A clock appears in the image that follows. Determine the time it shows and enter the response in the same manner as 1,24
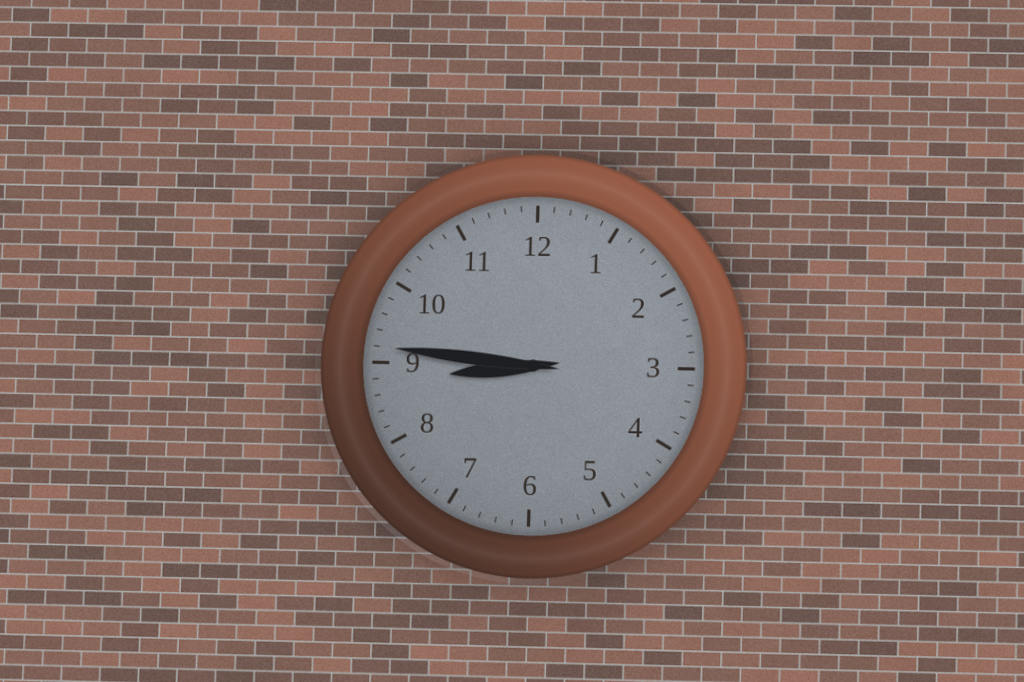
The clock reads 8,46
